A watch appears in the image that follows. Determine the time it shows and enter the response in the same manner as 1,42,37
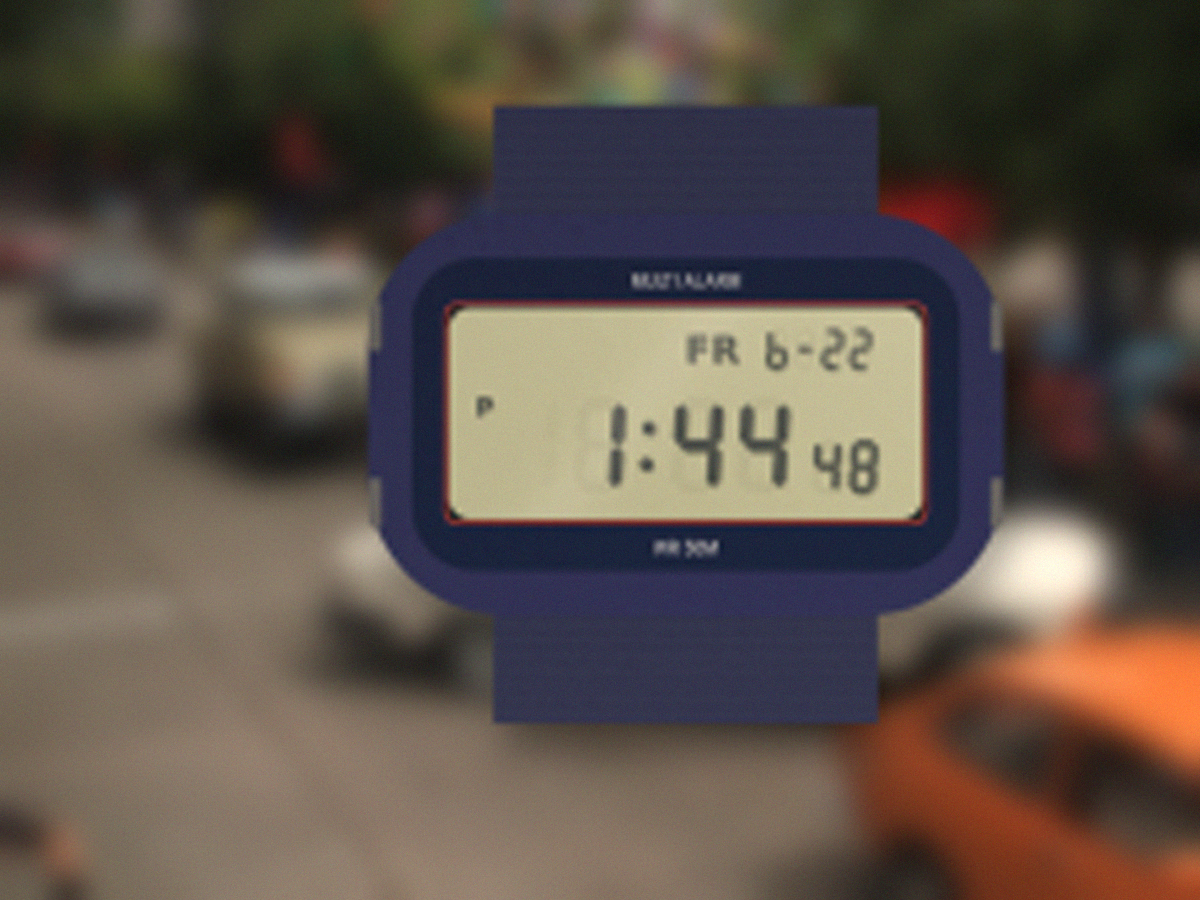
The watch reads 1,44,48
